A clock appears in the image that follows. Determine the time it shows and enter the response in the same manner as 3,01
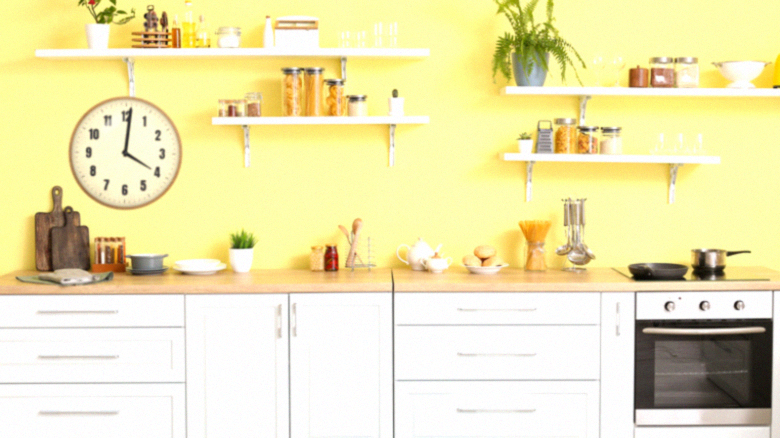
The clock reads 4,01
